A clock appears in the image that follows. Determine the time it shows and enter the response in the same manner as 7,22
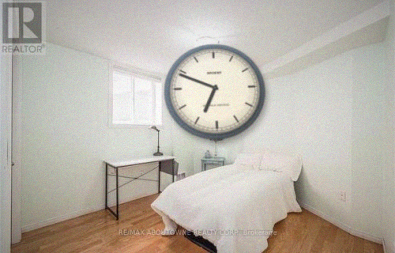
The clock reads 6,49
